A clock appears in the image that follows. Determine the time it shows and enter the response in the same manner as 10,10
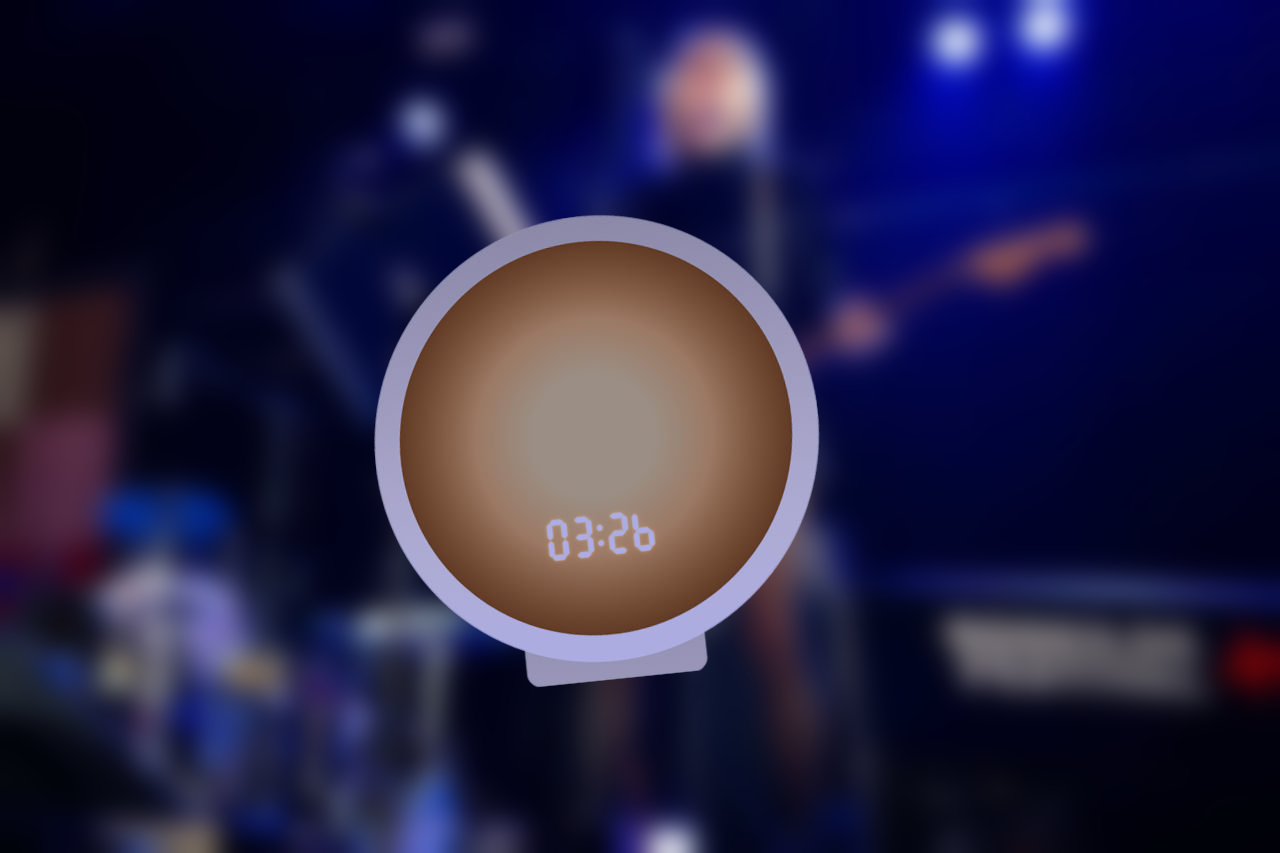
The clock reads 3,26
